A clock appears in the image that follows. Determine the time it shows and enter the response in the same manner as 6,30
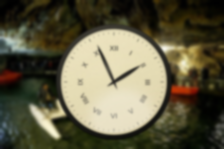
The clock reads 1,56
